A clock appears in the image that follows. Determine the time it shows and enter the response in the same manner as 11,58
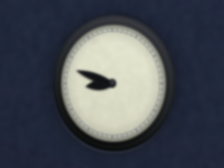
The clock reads 8,48
